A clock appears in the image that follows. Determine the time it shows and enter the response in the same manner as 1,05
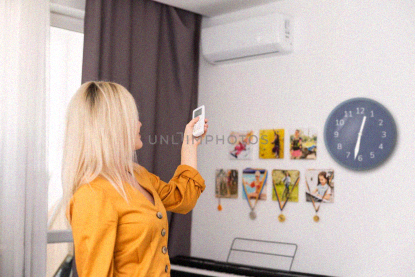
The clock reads 12,32
